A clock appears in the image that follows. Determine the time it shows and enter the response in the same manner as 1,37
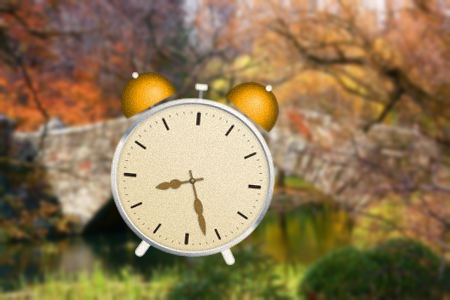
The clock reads 8,27
